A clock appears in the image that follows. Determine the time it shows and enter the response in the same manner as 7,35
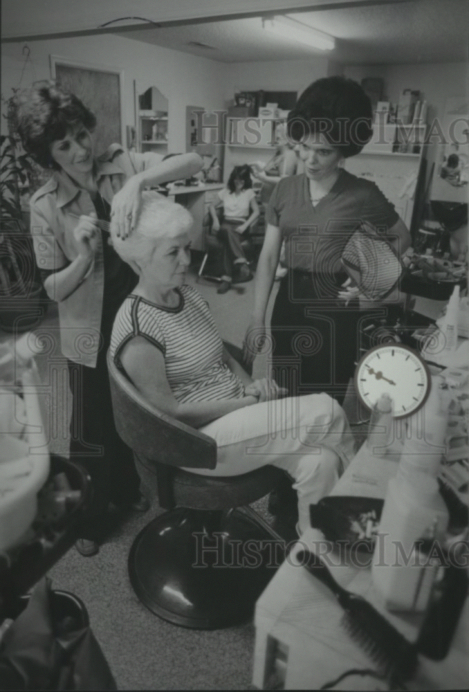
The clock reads 9,49
